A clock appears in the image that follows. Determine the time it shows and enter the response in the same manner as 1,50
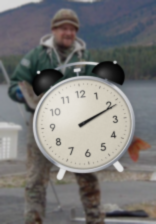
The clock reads 2,11
